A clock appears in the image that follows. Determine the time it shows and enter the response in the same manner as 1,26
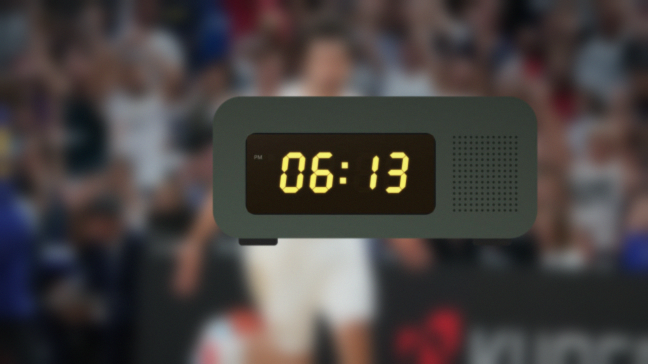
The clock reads 6,13
